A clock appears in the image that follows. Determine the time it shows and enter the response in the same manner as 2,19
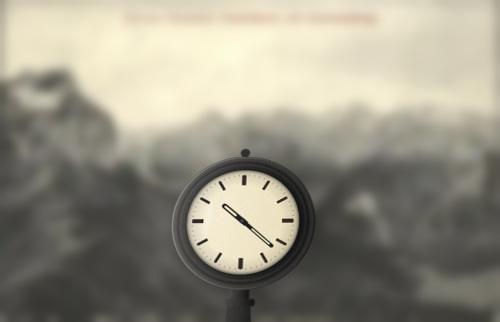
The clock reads 10,22
